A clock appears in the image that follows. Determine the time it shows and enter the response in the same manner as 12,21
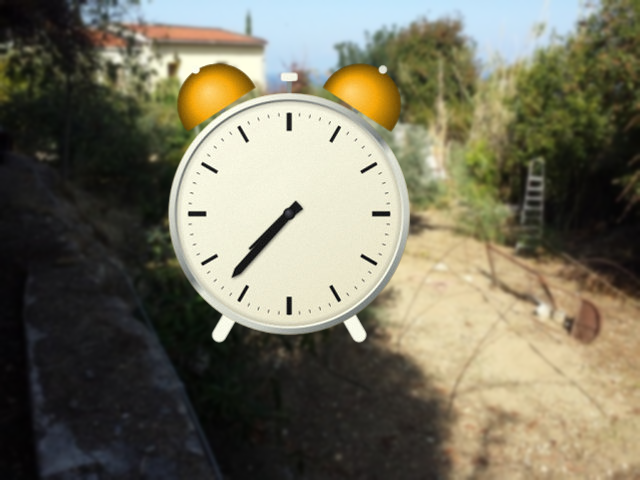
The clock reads 7,37
